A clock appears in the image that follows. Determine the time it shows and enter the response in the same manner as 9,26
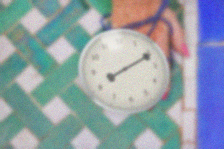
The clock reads 8,11
